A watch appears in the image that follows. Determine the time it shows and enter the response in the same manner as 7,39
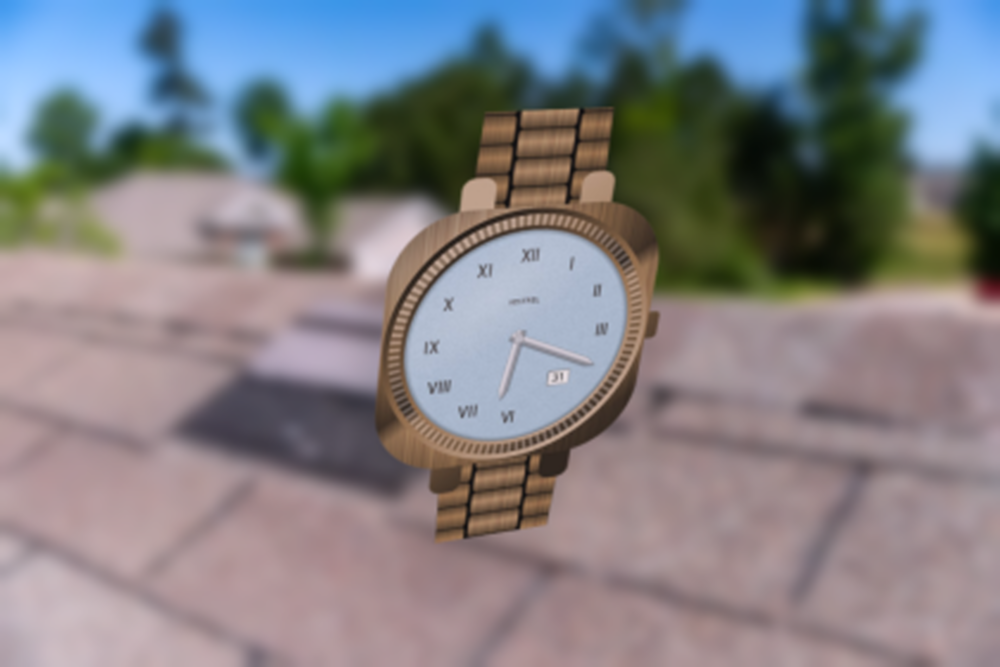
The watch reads 6,19
